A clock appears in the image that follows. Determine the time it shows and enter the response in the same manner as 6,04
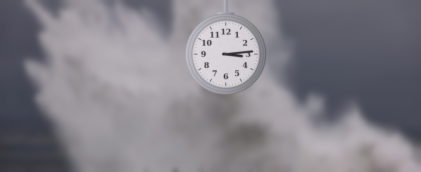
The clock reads 3,14
